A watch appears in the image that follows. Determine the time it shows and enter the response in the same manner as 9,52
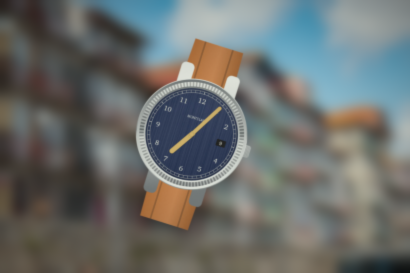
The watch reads 7,05
